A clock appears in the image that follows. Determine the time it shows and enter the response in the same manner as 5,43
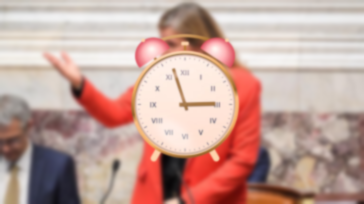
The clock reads 2,57
